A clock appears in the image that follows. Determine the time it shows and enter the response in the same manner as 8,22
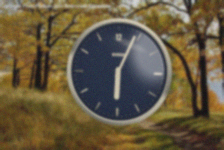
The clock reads 6,04
